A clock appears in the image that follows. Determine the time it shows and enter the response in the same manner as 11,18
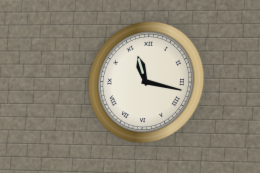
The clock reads 11,17
